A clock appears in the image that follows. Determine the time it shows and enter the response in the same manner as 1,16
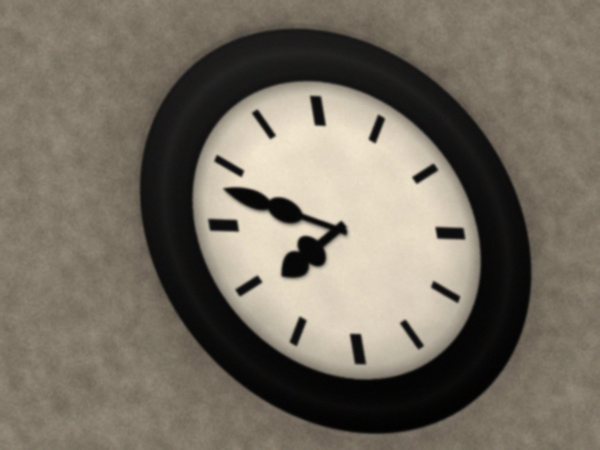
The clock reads 7,48
